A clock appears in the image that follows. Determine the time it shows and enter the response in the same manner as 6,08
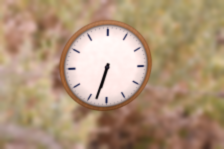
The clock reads 6,33
